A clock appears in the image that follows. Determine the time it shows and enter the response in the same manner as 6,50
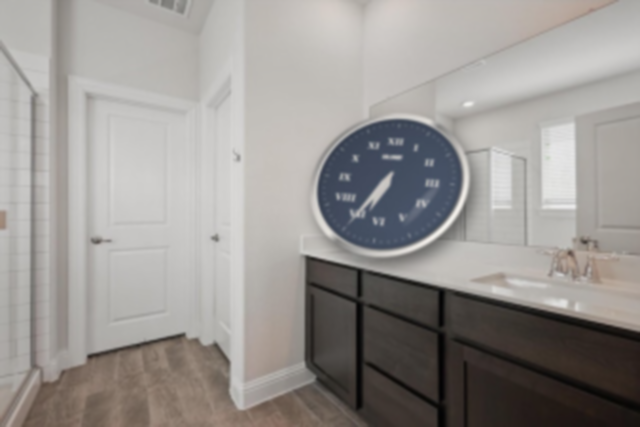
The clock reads 6,35
